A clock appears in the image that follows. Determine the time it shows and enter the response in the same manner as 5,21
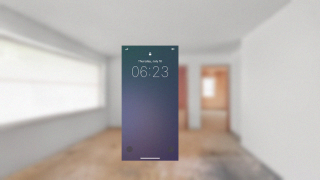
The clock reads 6,23
